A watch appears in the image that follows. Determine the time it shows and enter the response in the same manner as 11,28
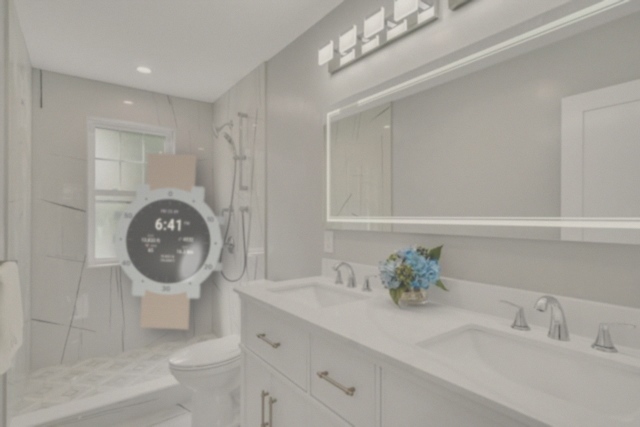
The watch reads 6,41
